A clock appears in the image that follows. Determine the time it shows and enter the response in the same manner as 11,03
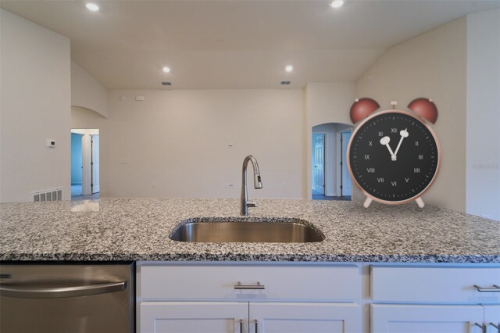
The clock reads 11,04
